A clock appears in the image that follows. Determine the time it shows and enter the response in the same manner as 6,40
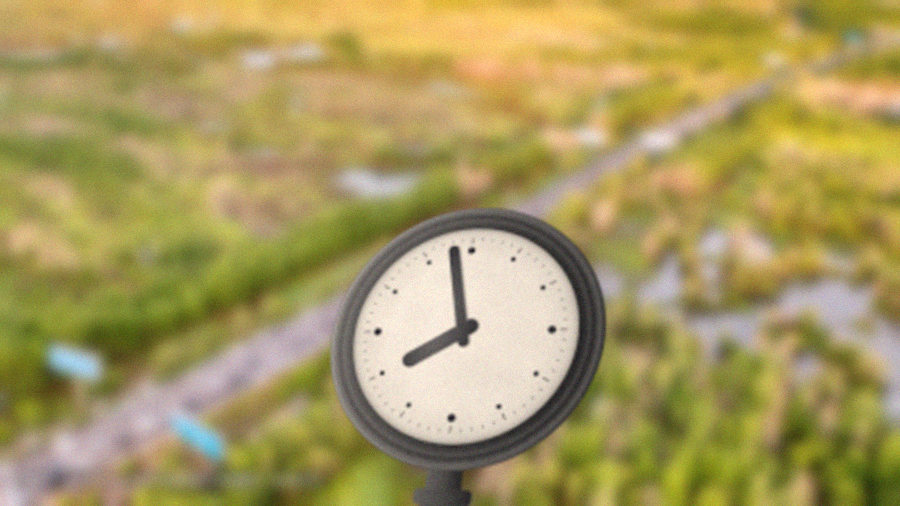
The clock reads 7,58
